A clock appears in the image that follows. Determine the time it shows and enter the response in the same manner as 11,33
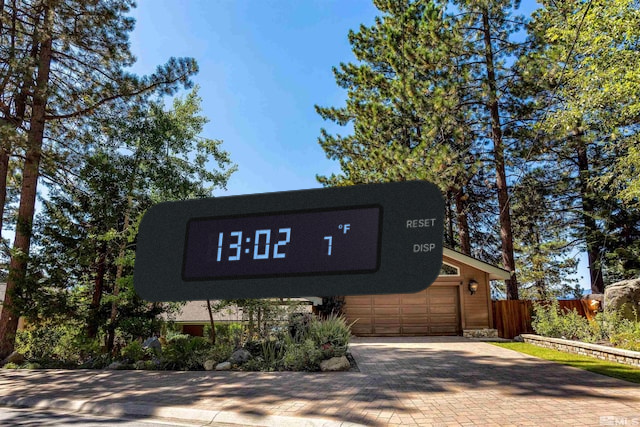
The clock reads 13,02
